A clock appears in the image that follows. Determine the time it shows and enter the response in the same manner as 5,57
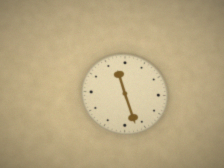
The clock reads 11,27
